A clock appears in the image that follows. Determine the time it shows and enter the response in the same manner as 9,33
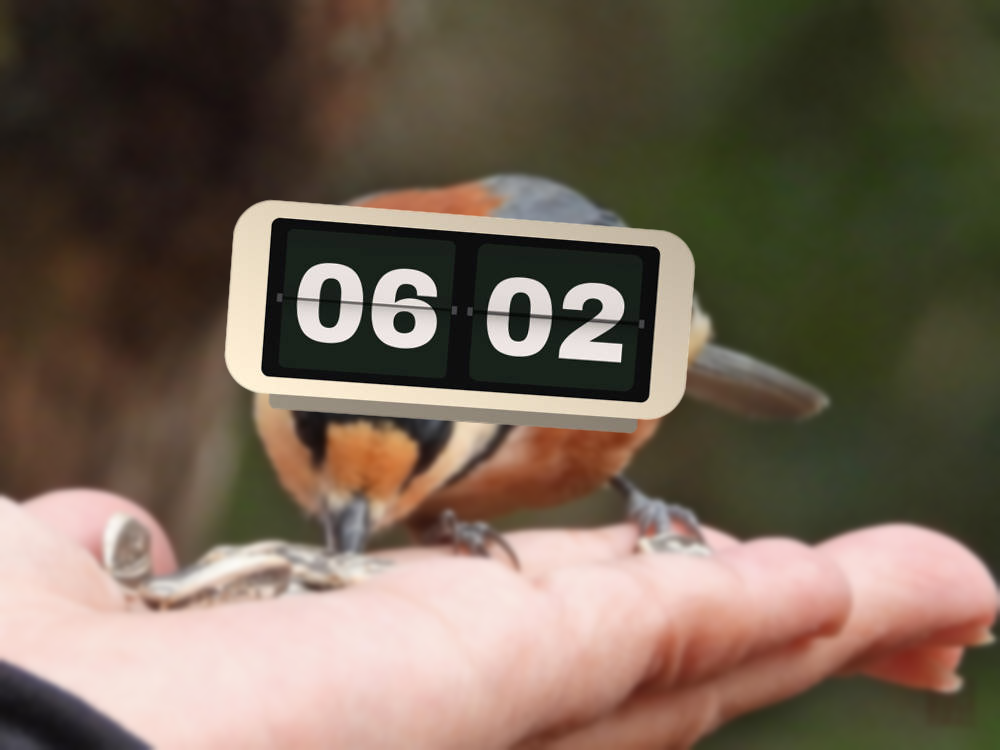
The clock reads 6,02
